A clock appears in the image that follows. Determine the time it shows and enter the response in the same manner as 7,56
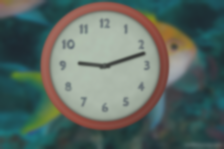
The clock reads 9,12
